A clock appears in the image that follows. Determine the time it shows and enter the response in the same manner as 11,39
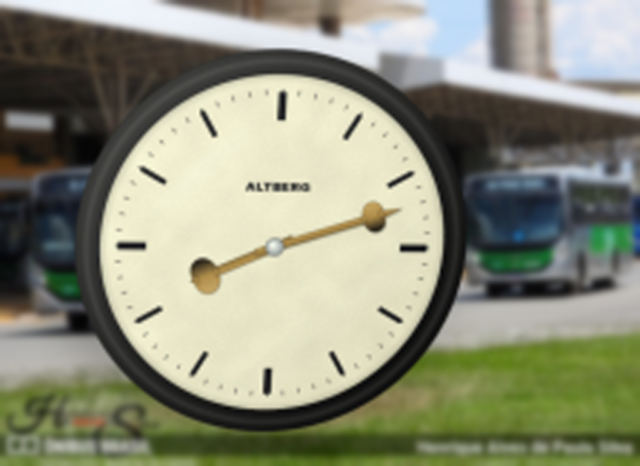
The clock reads 8,12
